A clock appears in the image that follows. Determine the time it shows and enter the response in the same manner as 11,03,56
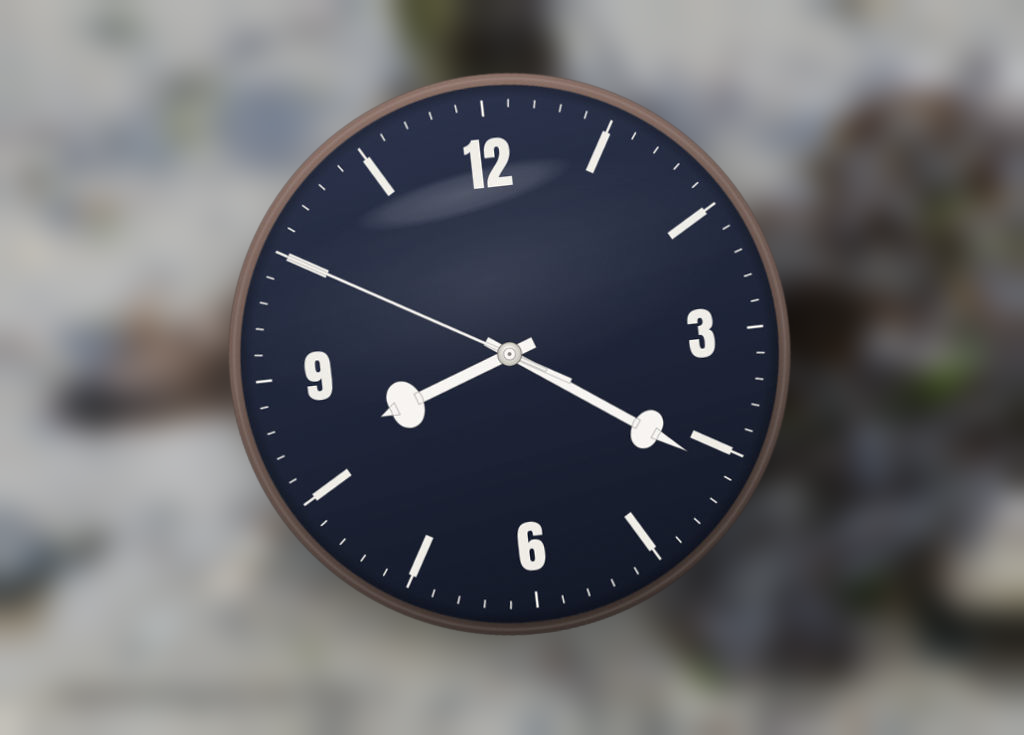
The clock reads 8,20,50
